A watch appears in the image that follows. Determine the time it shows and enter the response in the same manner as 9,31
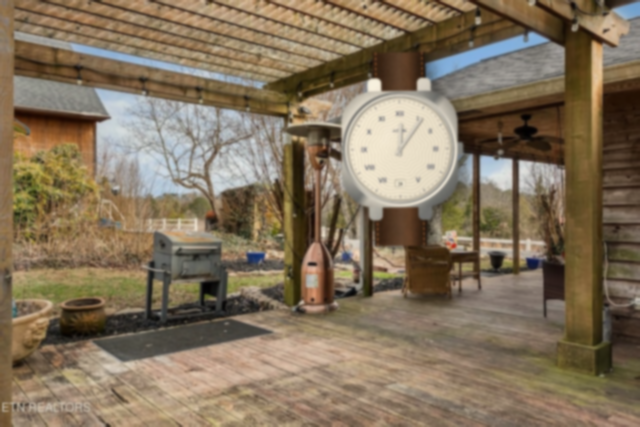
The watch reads 12,06
